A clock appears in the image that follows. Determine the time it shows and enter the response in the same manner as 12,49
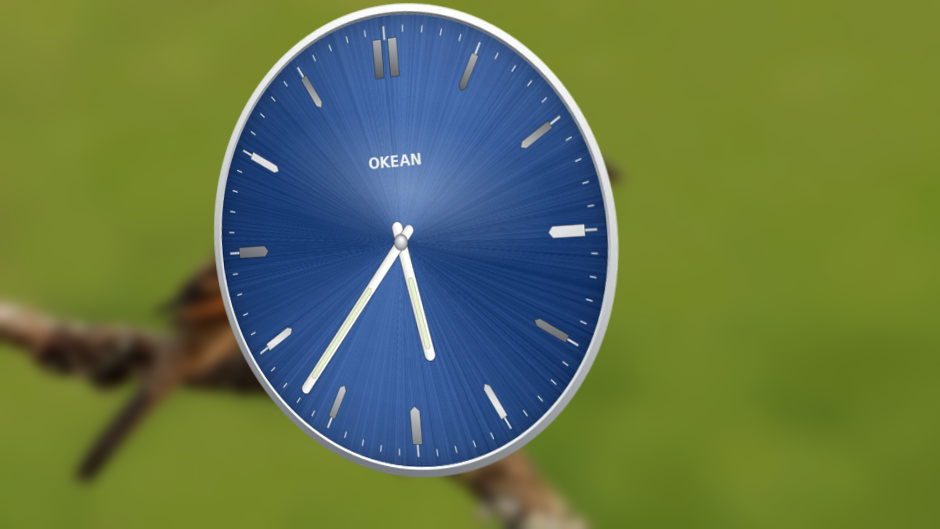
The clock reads 5,37
